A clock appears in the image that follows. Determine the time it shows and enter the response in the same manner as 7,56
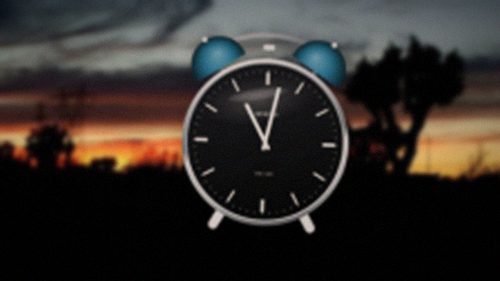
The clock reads 11,02
